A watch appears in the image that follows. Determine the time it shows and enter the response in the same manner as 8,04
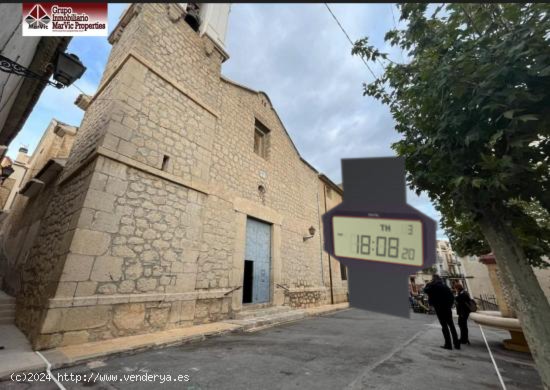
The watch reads 18,08
